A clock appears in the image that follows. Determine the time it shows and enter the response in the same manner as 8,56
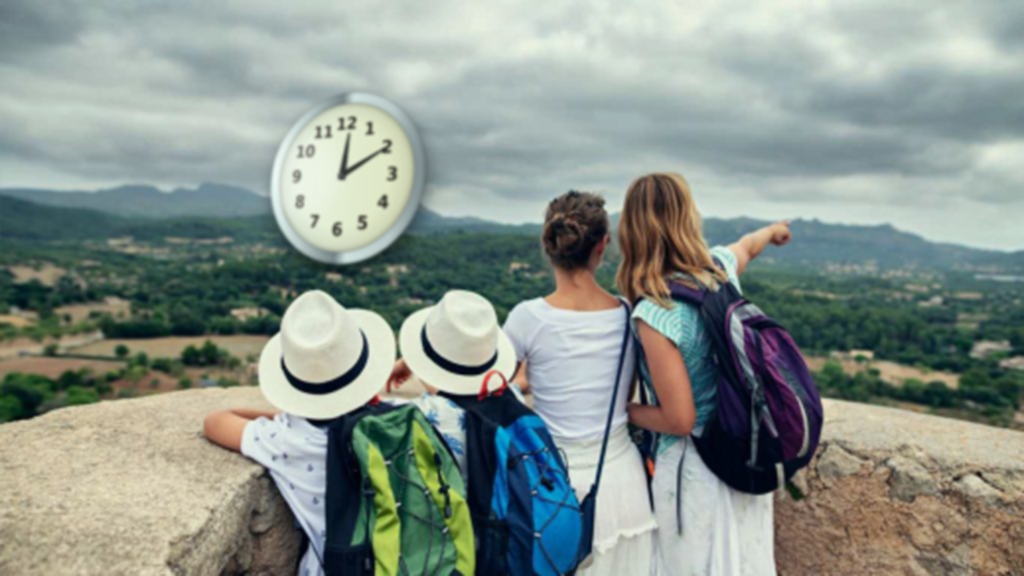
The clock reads 12,10
